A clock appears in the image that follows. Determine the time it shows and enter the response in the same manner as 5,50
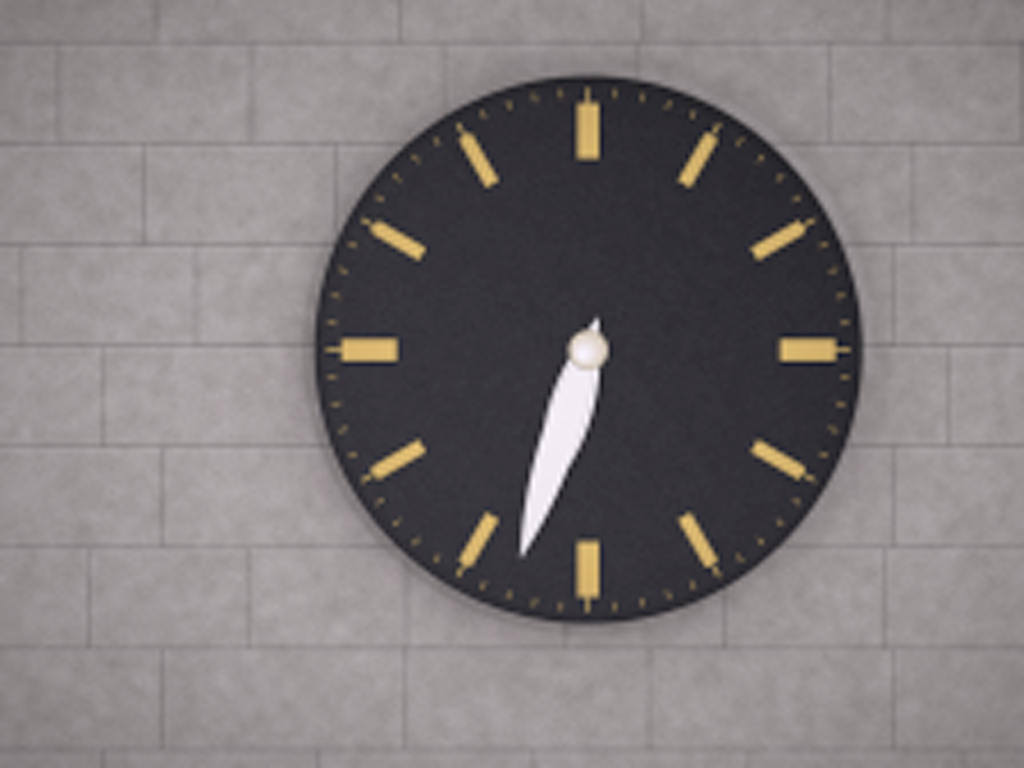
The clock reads 6,33
